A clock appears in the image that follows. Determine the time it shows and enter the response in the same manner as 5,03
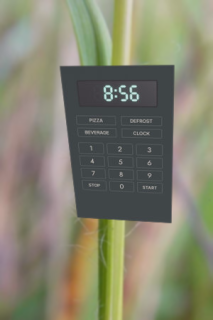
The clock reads 8,56
